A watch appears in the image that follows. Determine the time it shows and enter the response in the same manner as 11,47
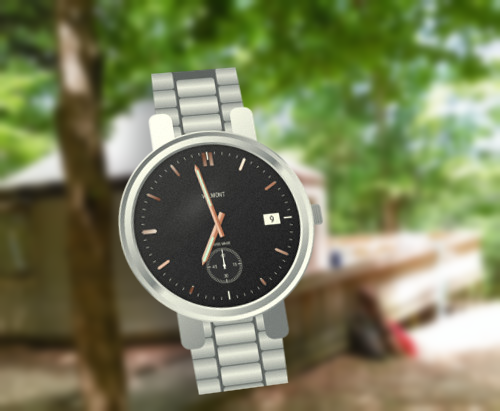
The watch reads 6,58
